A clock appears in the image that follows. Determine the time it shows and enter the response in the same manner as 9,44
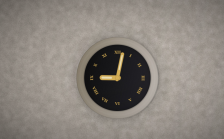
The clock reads 9,02
